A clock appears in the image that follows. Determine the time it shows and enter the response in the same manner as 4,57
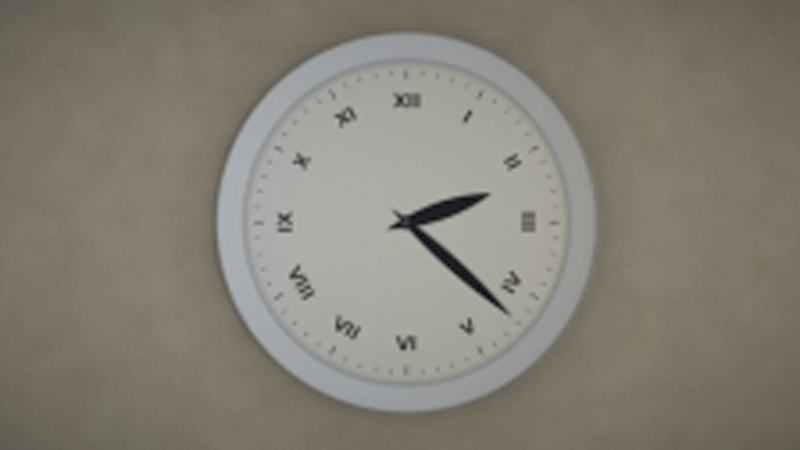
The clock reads 2,22
